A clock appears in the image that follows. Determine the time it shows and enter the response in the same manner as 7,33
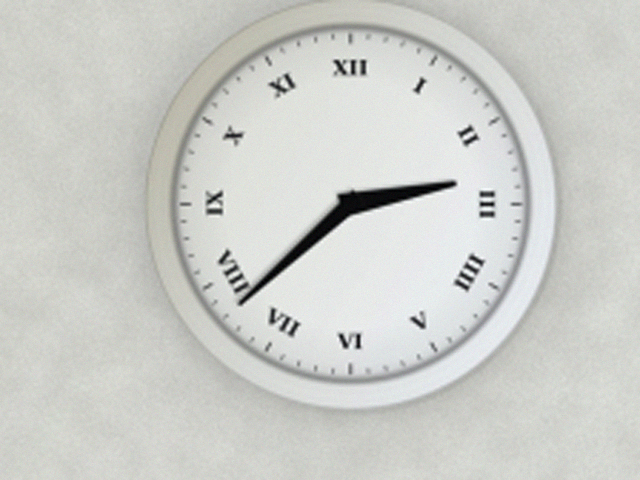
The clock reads 2,38
